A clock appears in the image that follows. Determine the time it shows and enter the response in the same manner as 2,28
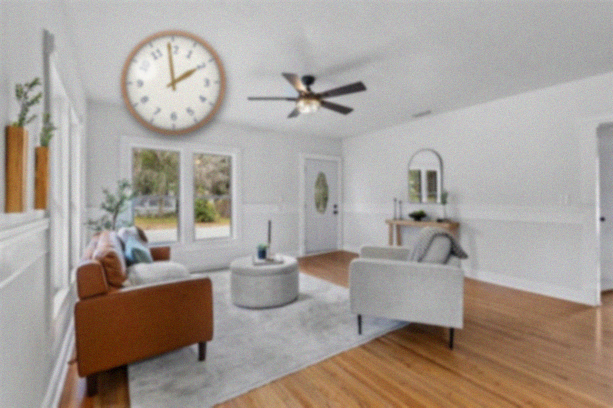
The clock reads 1,59
